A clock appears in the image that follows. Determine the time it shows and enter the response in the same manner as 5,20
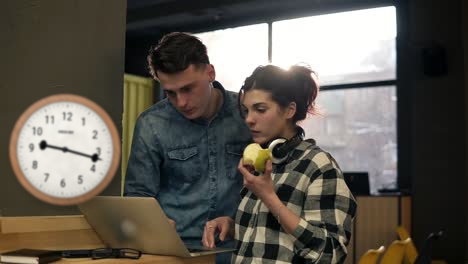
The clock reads 9,17
